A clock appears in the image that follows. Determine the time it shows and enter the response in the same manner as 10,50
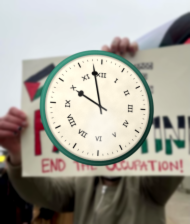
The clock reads 9,58
